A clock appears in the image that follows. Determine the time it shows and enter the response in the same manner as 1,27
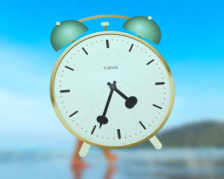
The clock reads 4,34
